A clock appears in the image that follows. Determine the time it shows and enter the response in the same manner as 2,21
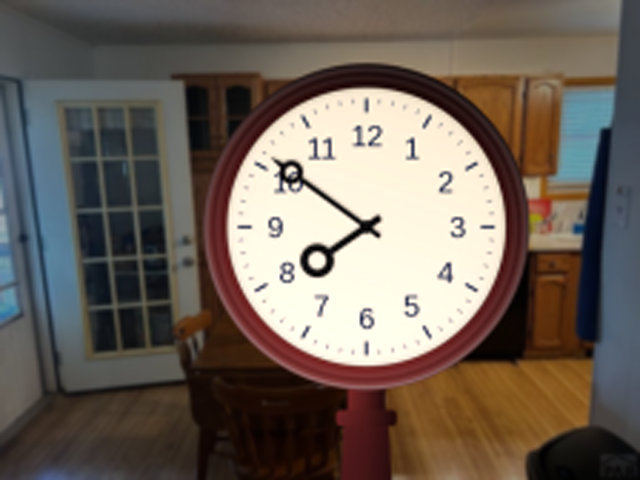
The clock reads 7,51
